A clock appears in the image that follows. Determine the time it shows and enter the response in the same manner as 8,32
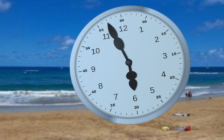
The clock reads 5,57
